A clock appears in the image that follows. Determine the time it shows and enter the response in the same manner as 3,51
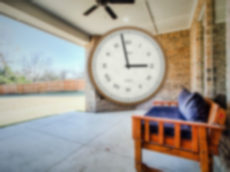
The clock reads 2,58
